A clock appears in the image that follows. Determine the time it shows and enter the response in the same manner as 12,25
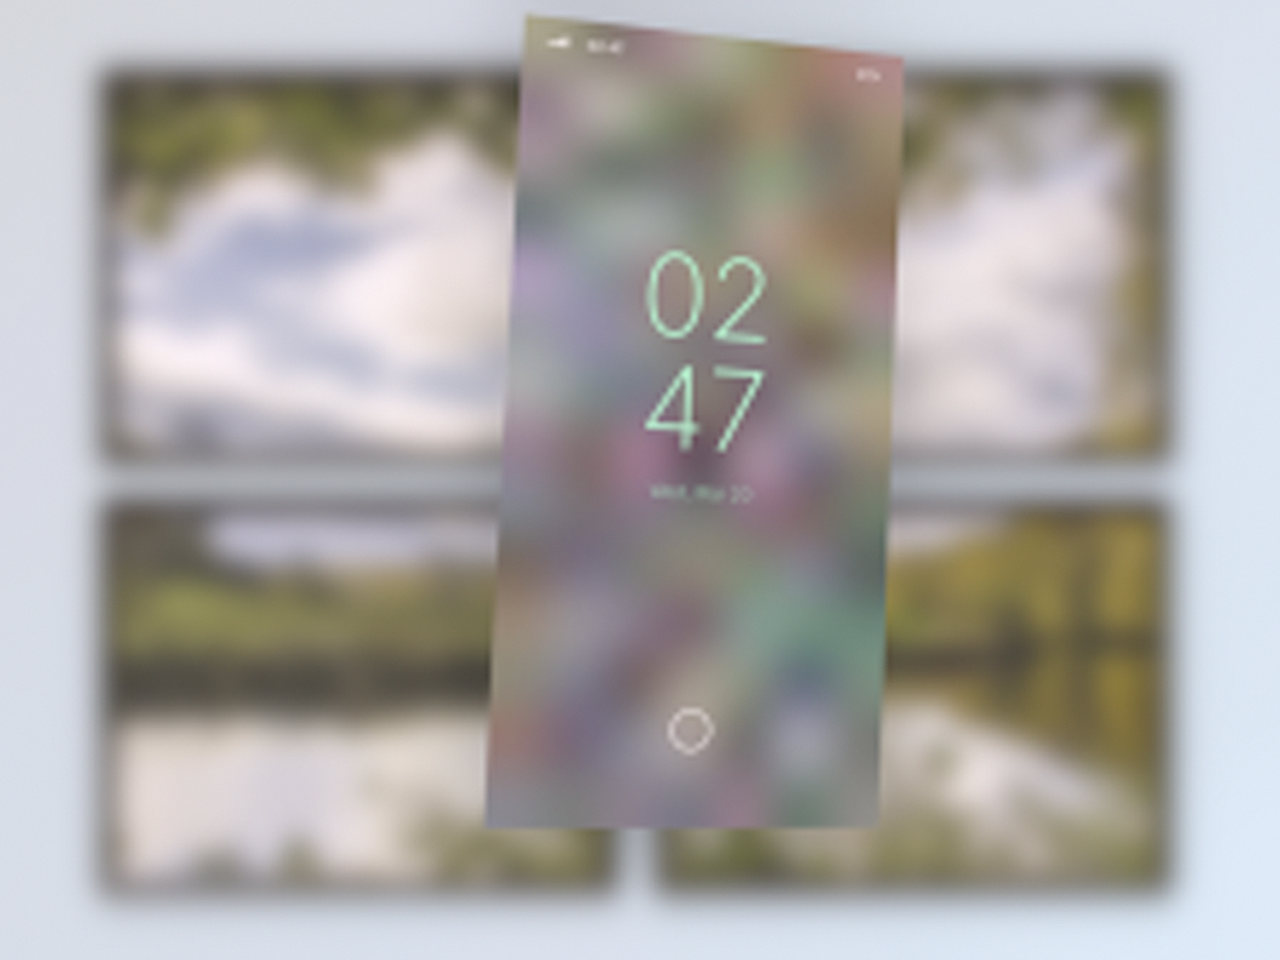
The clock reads 2,47
